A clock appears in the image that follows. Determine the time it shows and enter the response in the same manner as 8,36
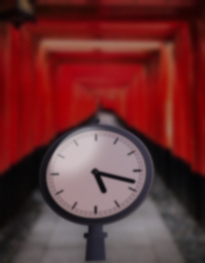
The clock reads 5,18
